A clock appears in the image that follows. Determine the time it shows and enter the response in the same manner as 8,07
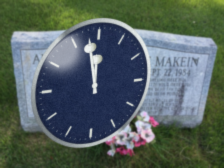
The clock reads 11,58
